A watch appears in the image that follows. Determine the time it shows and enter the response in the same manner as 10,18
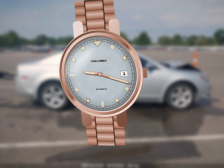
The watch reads 9,18
